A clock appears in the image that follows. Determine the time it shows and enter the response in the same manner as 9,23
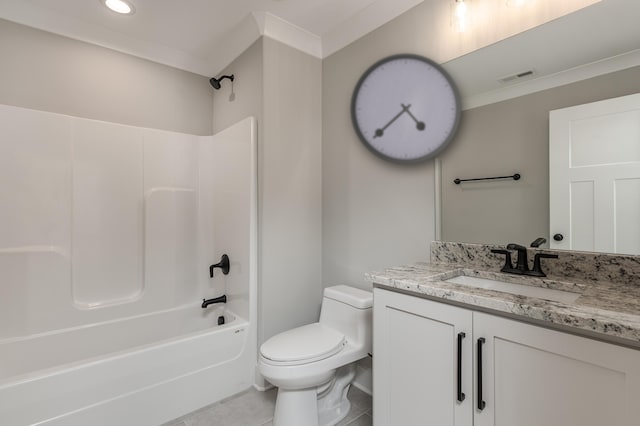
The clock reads 4,38
